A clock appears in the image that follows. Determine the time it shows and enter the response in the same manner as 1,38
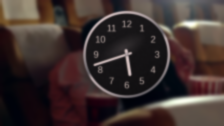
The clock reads 5,42
